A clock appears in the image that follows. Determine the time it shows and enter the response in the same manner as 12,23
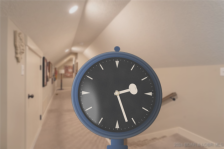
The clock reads 2,27
